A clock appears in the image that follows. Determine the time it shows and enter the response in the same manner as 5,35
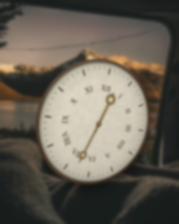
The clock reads 12,33
